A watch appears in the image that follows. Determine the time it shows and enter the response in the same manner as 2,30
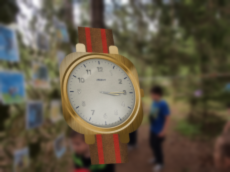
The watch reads 3,15
